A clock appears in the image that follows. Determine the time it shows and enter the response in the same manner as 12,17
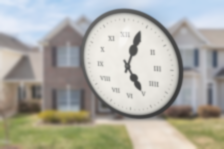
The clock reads 5,04
